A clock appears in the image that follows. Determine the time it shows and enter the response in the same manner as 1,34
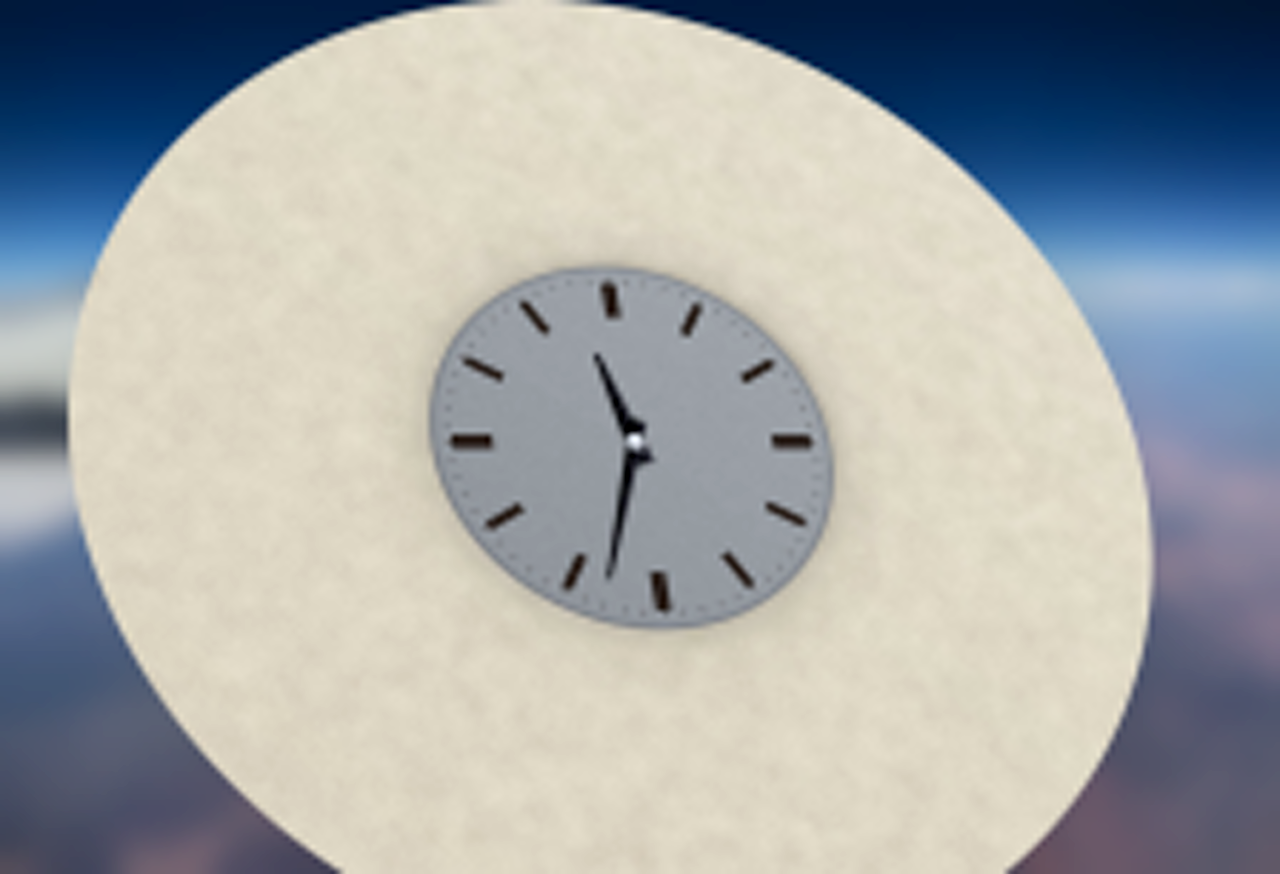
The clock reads 11,33
